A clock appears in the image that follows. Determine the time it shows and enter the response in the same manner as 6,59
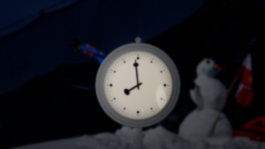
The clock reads 7,59
